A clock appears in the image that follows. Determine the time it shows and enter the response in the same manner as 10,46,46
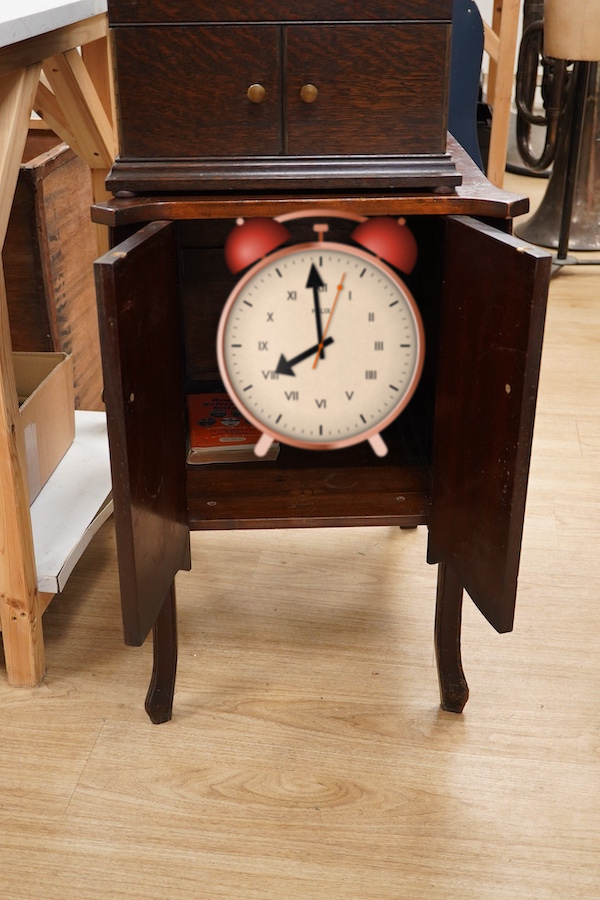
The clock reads 7,59,03
